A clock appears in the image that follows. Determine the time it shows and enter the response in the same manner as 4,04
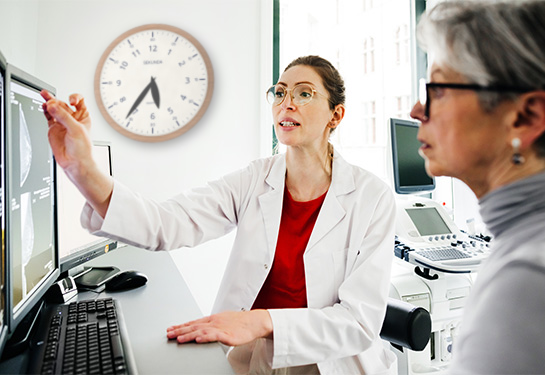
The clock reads 5,36
